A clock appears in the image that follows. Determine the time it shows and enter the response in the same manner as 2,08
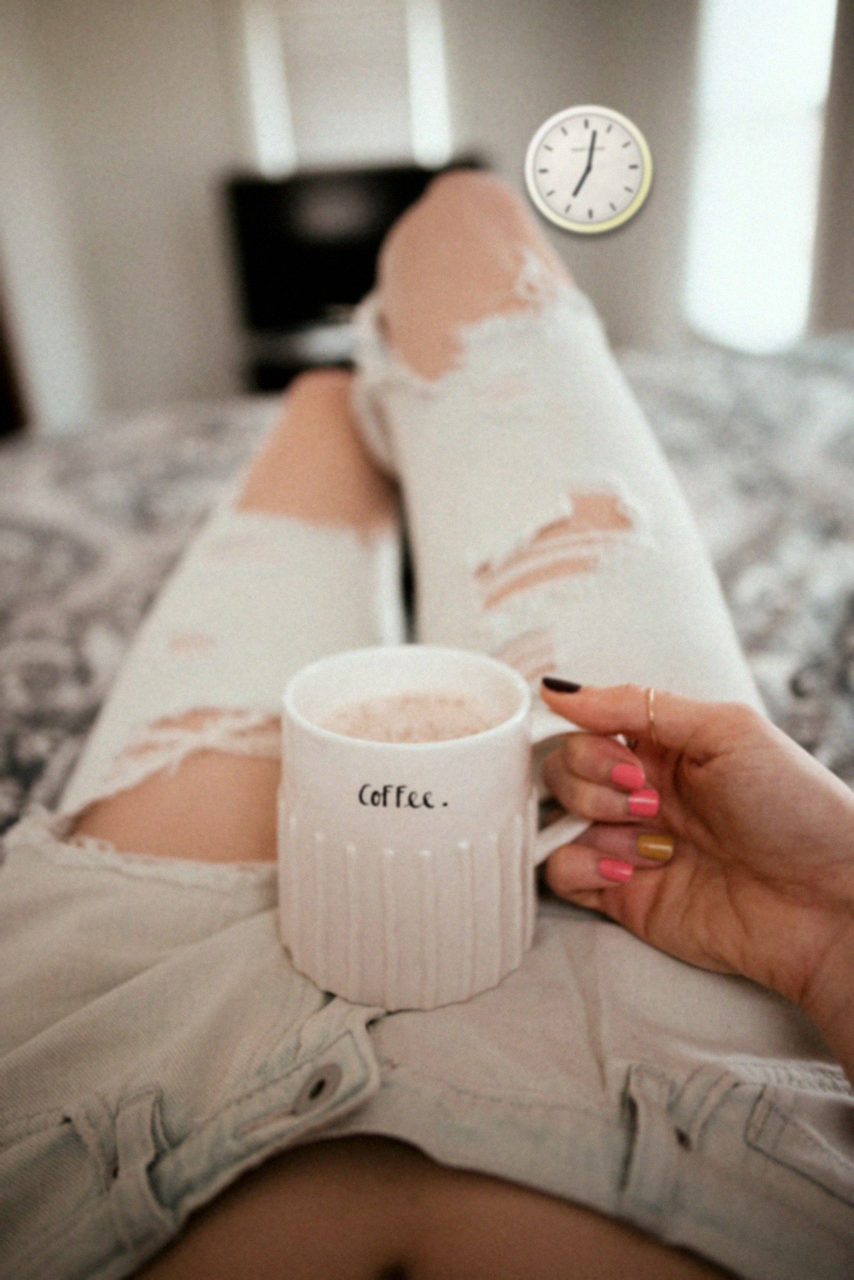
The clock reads 7,02
